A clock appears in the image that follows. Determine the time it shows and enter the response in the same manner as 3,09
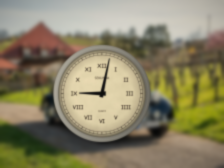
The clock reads 9,02
